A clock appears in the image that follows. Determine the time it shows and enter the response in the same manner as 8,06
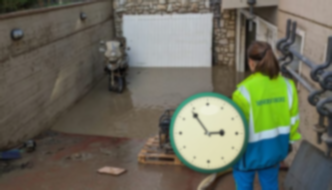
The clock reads 2,54
